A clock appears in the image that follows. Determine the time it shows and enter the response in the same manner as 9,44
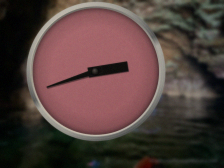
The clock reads 2,42
